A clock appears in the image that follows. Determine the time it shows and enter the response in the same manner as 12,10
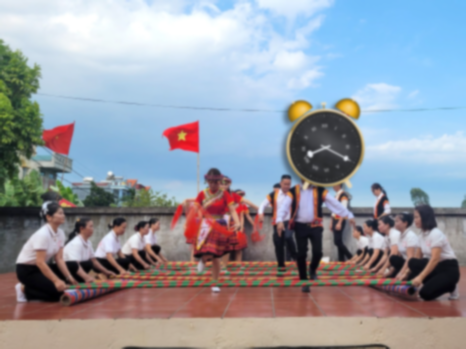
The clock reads 8,20
